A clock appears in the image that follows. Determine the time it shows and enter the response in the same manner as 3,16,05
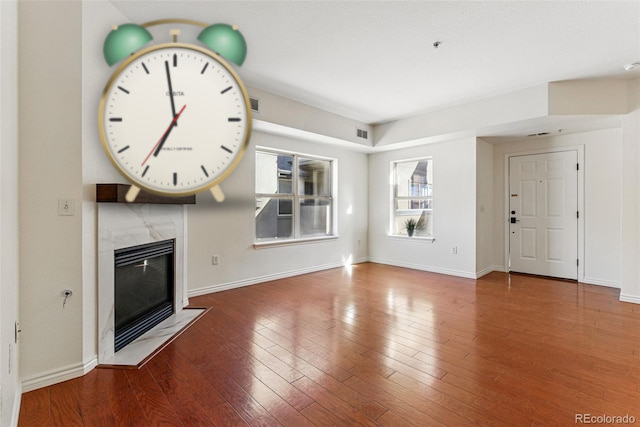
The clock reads 6,58,36
